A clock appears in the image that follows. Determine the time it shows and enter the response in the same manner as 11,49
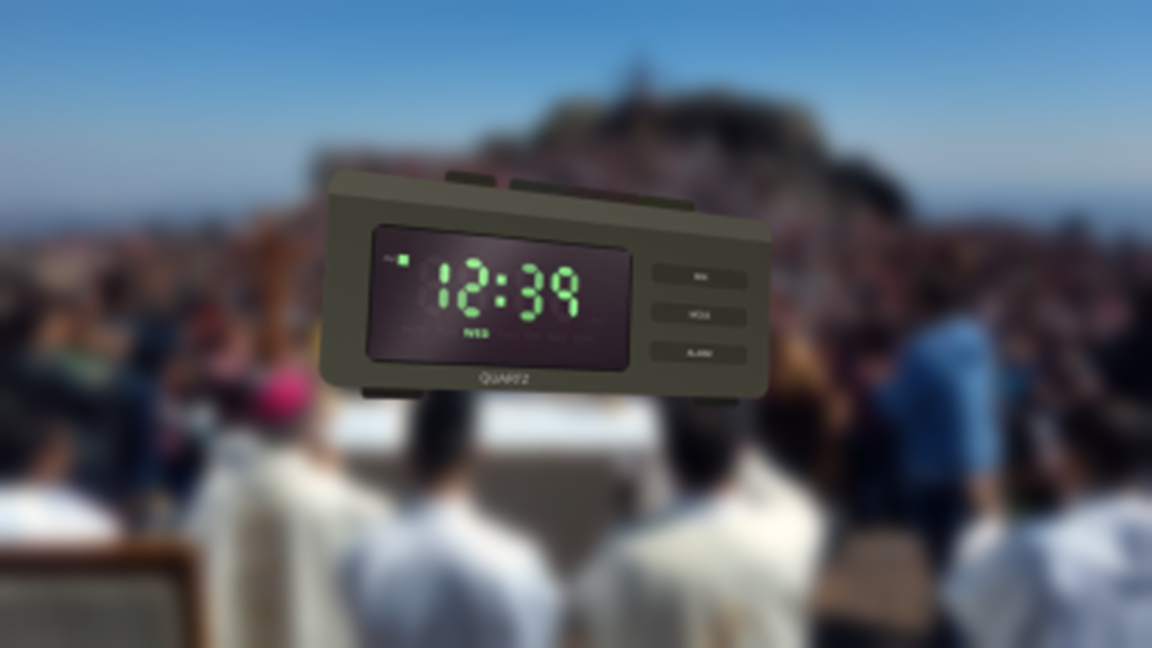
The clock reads 12,39
